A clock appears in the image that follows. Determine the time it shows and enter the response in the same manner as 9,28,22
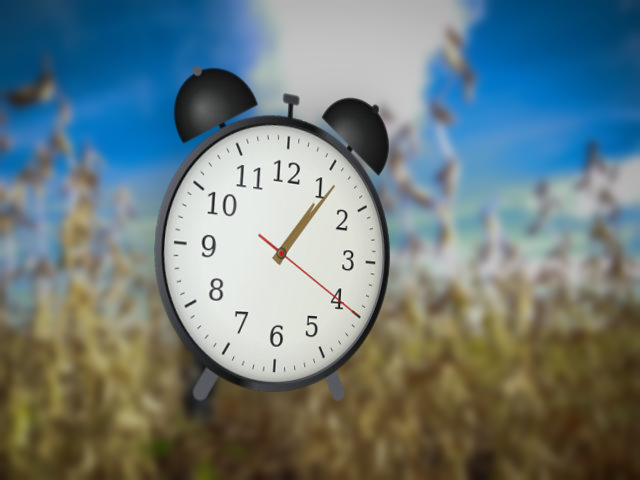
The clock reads 1,06,20
